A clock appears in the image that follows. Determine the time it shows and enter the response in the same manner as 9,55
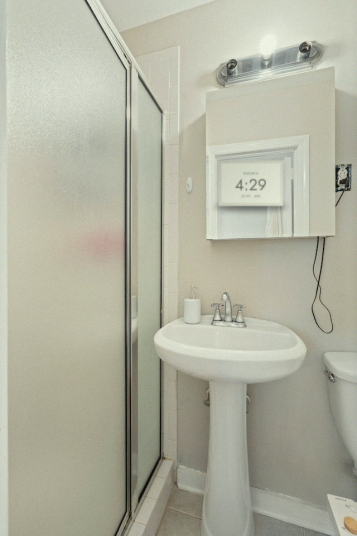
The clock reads 4,29
